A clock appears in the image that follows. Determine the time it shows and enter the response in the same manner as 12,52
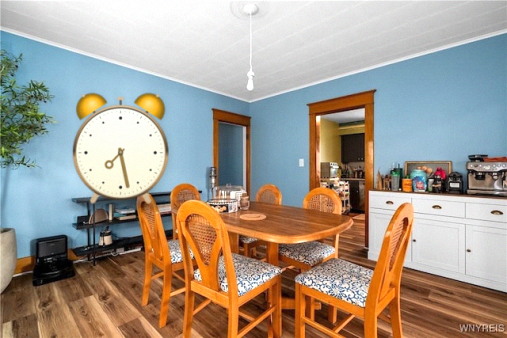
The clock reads 7,28
